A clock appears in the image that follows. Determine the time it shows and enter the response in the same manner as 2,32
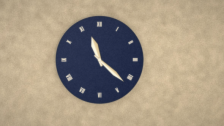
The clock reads 11,22
